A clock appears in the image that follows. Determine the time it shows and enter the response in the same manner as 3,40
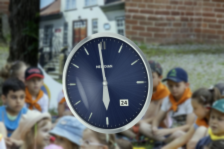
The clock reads 5,59
